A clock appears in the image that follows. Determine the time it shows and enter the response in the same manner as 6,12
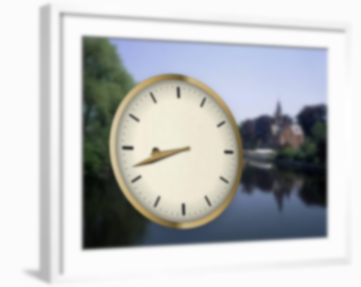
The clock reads 8,42
